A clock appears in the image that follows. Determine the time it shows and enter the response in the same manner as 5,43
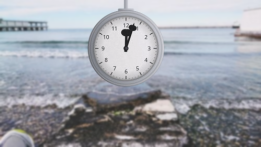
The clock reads 12,03
